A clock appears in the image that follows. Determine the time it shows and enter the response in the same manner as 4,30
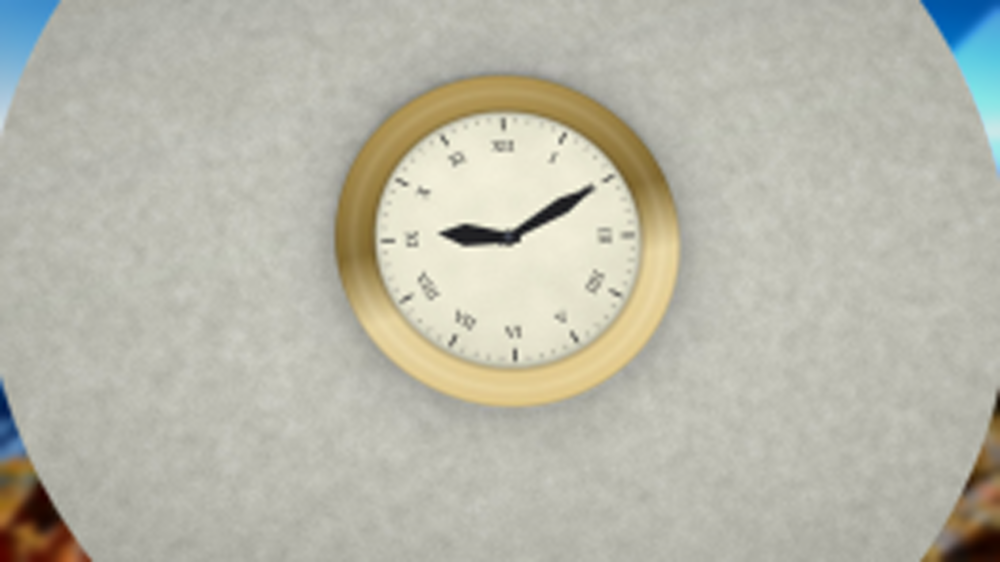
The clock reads 9,10
